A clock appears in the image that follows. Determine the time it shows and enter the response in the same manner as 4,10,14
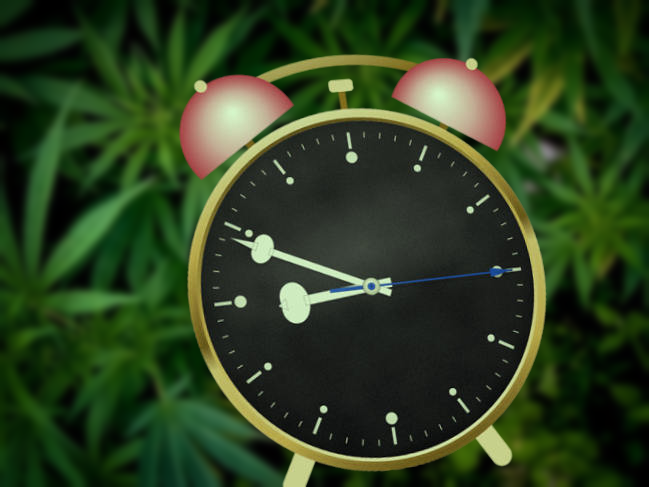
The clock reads 8,49,15
